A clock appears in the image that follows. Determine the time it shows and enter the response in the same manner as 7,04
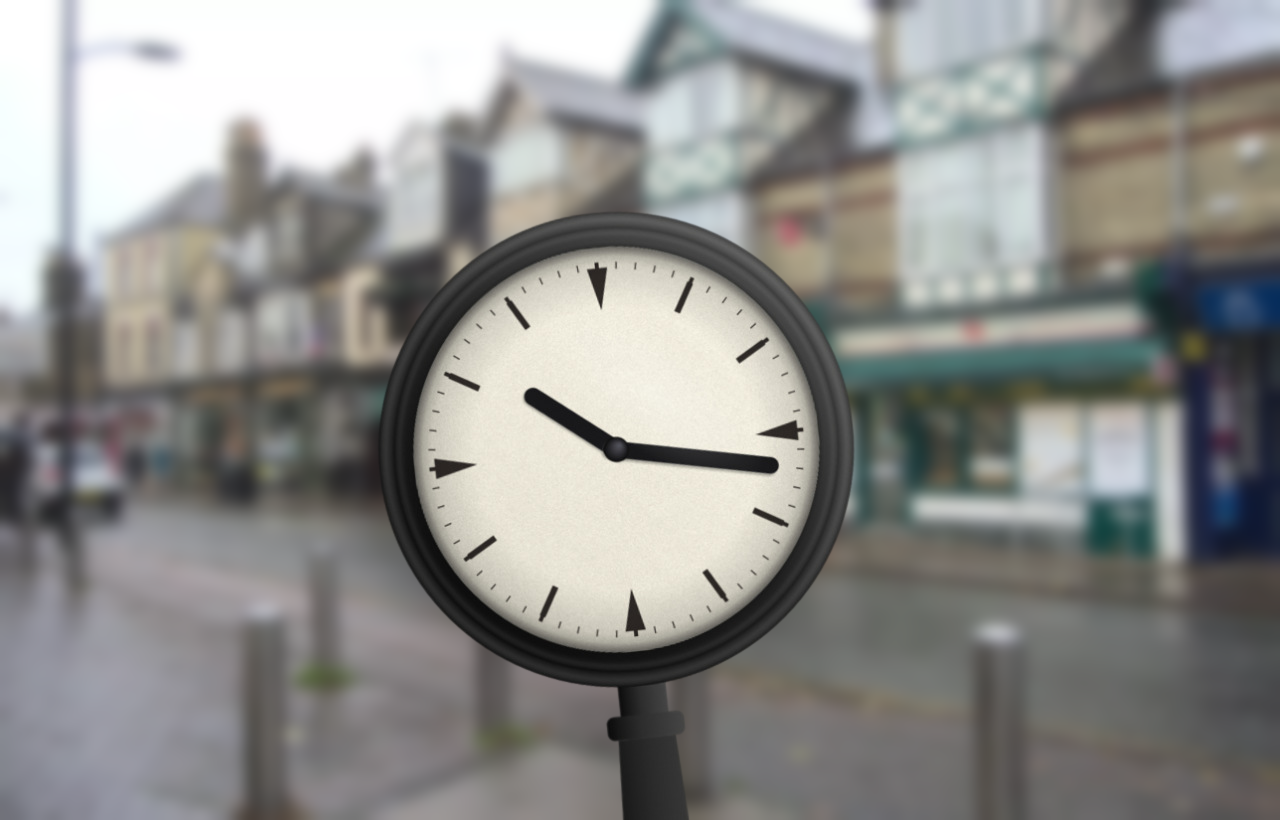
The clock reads 10,17
